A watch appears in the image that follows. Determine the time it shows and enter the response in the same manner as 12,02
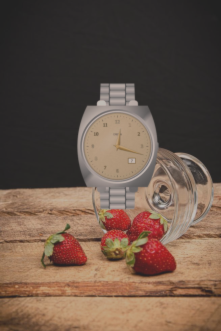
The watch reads 12,18
